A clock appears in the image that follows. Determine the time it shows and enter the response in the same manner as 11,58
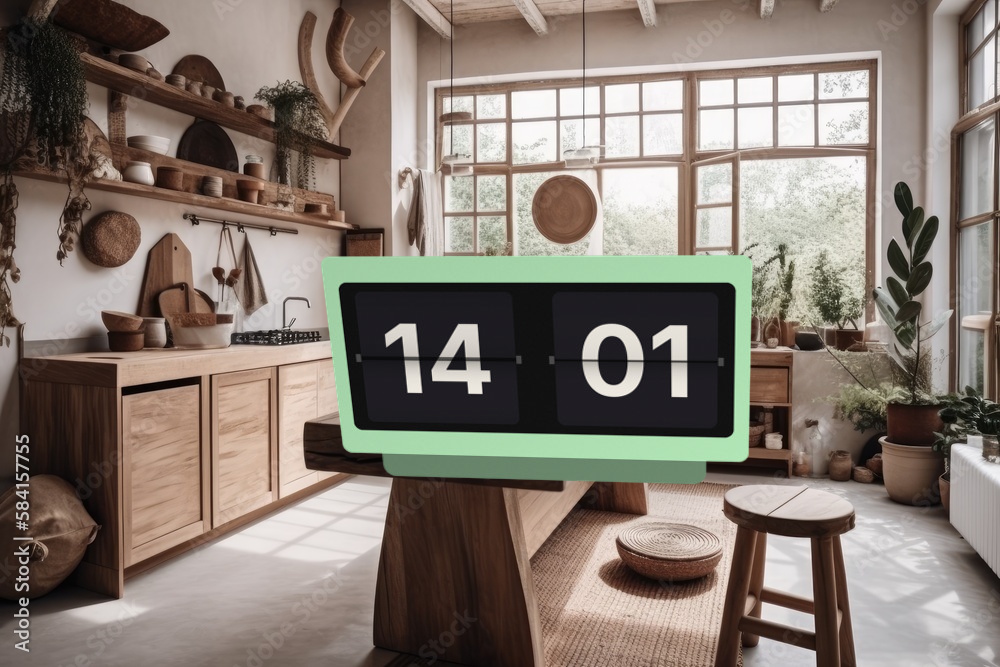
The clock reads 14,01
